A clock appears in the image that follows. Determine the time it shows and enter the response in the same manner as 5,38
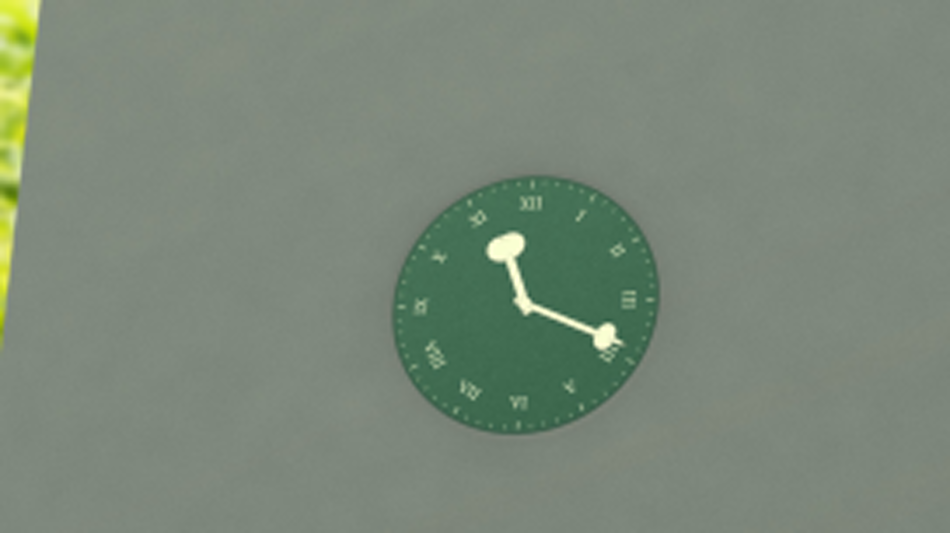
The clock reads 11,19
